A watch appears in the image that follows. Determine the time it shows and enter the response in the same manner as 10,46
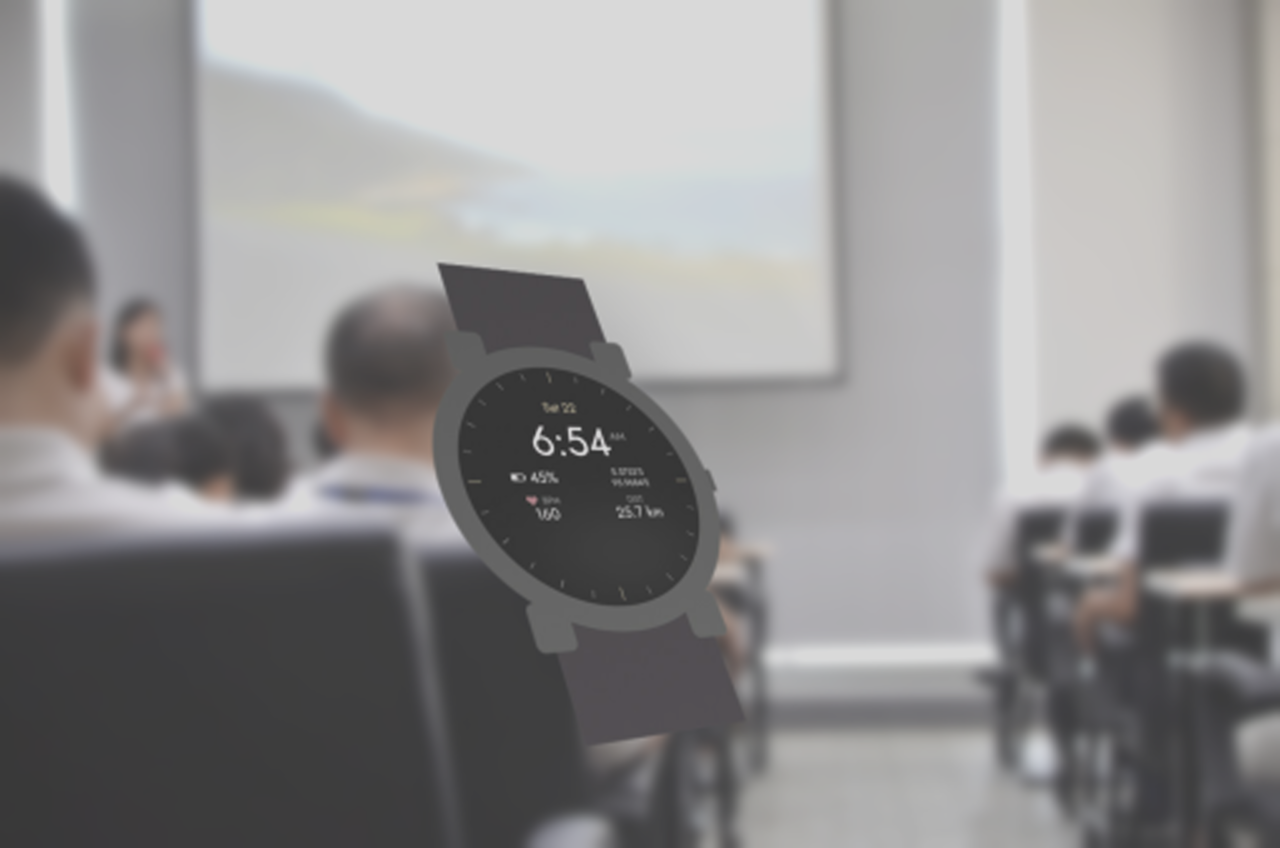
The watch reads 6,54
